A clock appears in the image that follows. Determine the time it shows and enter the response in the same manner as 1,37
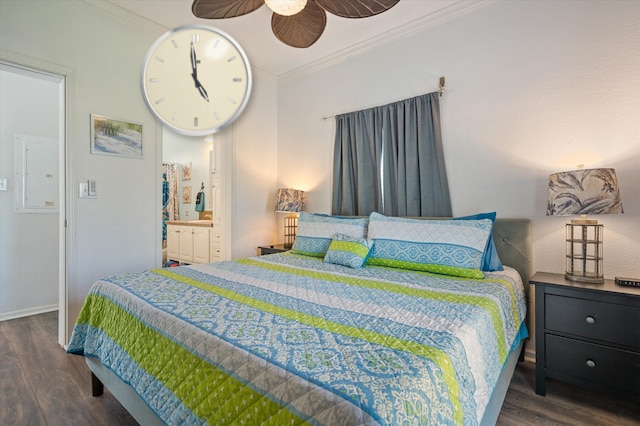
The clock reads 4,59
